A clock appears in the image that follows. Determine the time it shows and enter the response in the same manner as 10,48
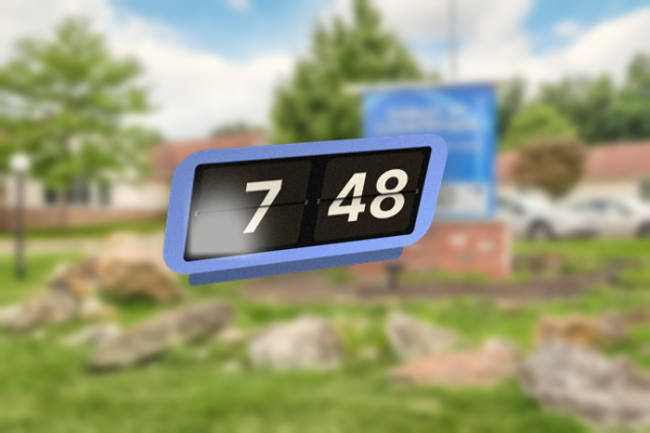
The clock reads 7,48
